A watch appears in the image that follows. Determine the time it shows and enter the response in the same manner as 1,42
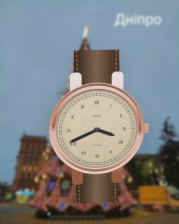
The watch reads 3,41
